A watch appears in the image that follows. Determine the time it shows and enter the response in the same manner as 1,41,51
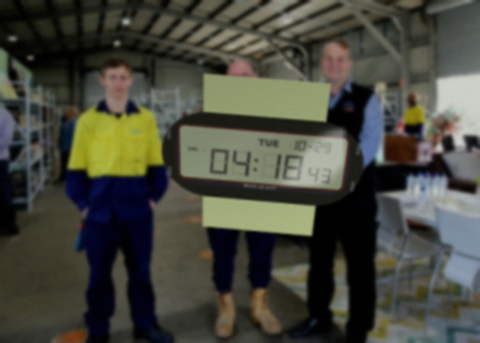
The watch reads 4,18,43
